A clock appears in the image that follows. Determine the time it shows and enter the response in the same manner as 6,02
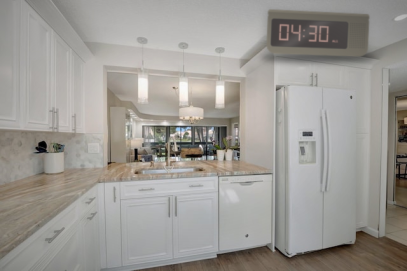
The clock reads 4,30
